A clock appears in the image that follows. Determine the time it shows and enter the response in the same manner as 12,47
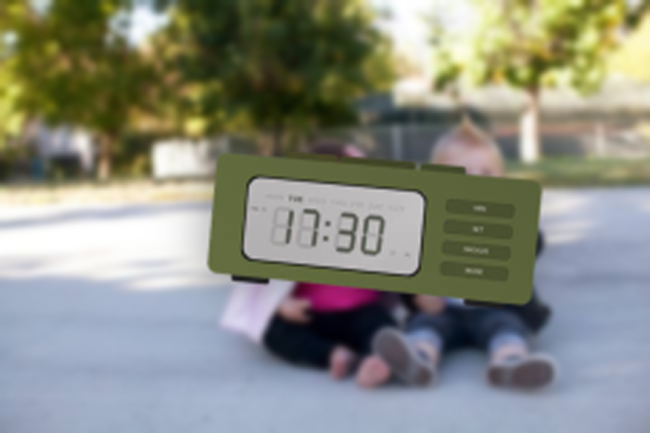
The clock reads 17,30
